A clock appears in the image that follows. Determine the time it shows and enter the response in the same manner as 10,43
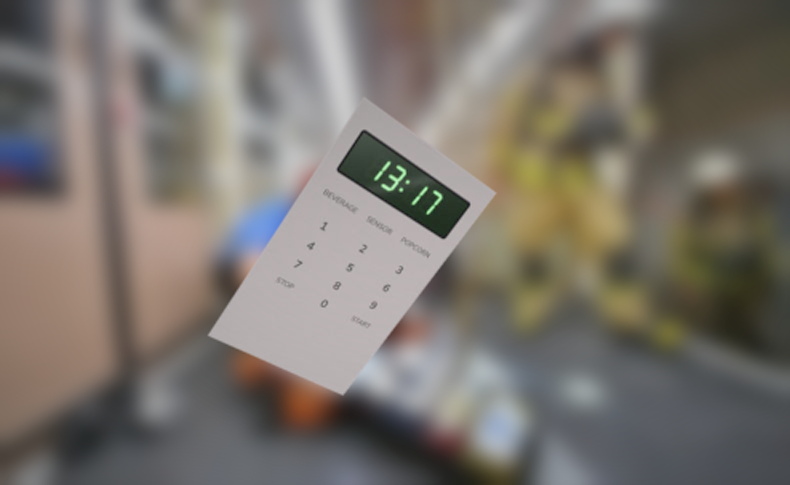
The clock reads 13,17
